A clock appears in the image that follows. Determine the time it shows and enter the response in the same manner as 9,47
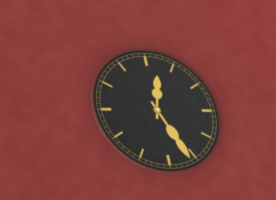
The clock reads 12,26
